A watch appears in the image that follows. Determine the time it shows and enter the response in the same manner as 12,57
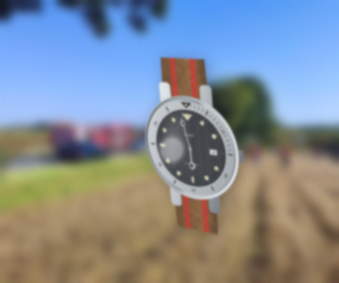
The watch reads 5,58
